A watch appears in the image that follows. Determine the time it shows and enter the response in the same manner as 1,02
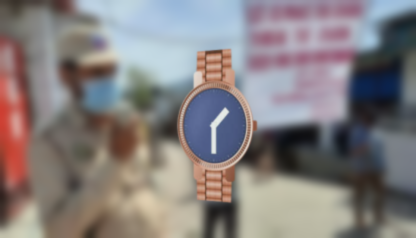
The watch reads 1,30
